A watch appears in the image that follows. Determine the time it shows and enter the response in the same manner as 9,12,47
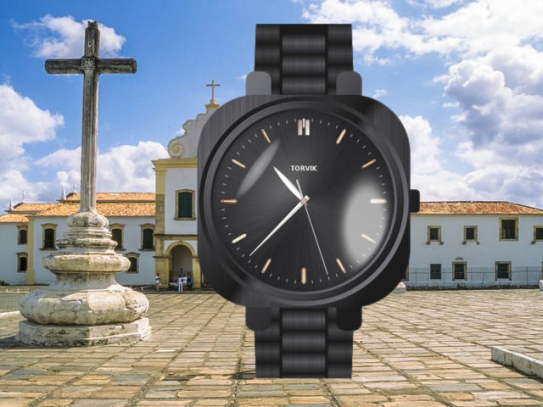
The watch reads 10,37,27
